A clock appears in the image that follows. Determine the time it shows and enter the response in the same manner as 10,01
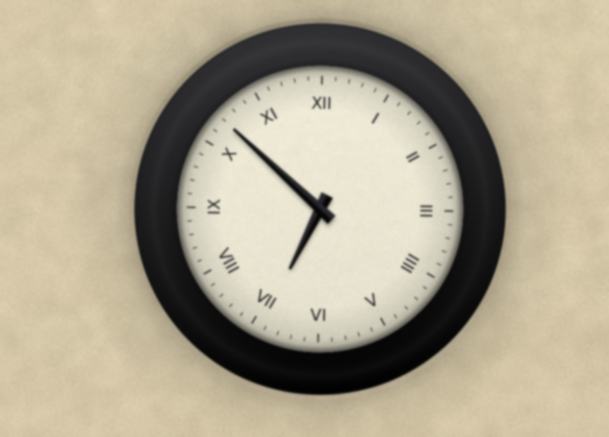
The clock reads 6,52
